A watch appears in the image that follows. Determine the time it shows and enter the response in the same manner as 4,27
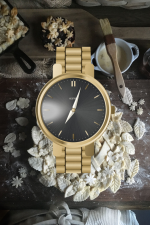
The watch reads 7,03
